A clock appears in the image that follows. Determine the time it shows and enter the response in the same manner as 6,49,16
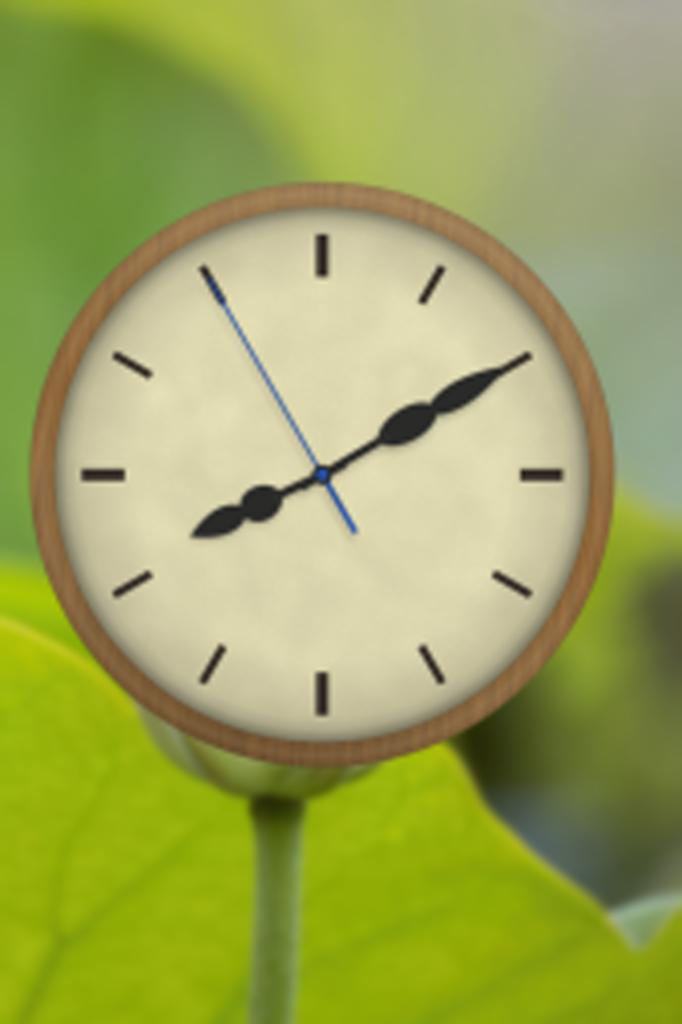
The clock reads 8,09,55
